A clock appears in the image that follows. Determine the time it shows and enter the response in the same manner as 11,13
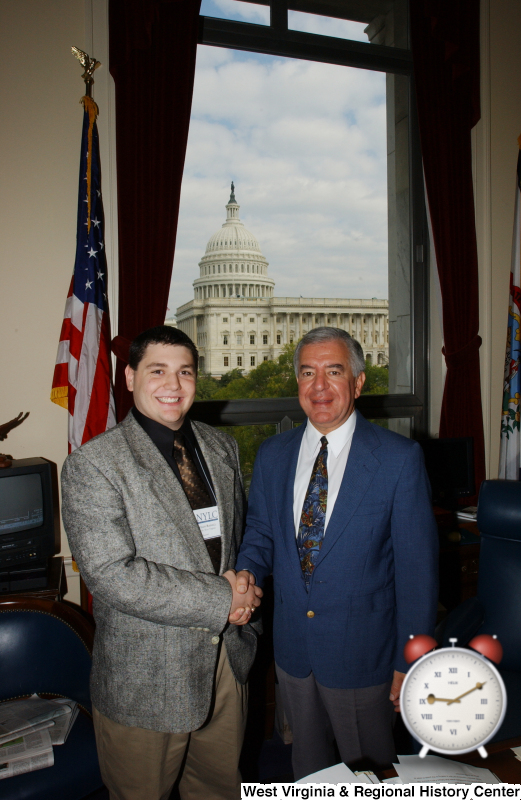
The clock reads 9,10
